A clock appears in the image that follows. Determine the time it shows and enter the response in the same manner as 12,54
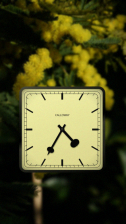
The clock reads 4,35
